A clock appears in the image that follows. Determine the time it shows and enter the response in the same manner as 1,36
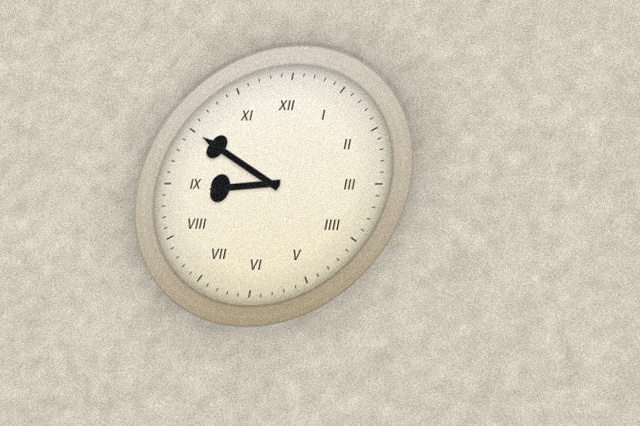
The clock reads 8,50
